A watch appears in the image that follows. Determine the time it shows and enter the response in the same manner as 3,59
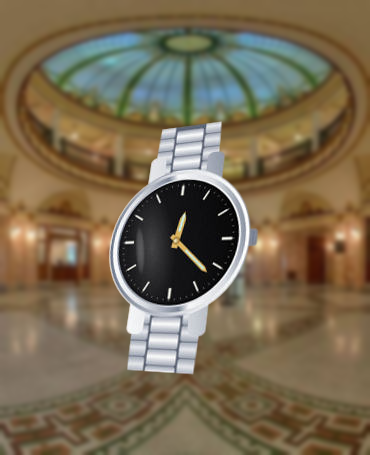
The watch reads 12,22
